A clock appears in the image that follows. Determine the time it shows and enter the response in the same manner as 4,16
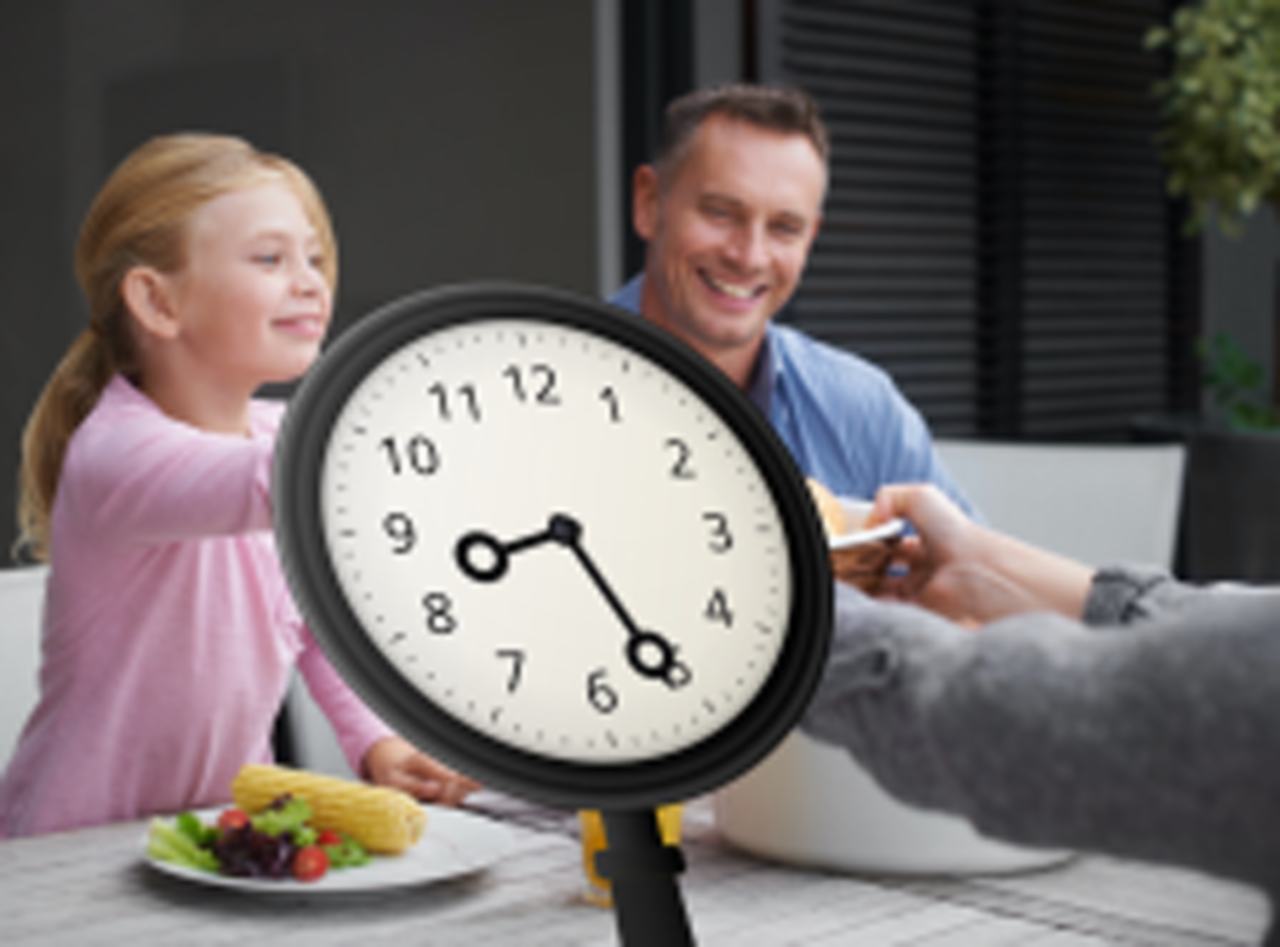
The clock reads 8,26
